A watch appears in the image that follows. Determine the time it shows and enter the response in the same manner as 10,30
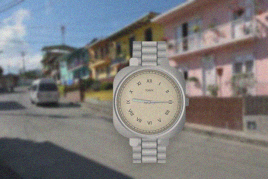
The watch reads 9,15
